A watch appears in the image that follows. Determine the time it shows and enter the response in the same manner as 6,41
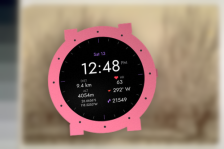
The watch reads 12,48
